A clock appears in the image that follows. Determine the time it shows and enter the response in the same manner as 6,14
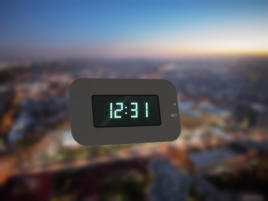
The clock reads 12,31
